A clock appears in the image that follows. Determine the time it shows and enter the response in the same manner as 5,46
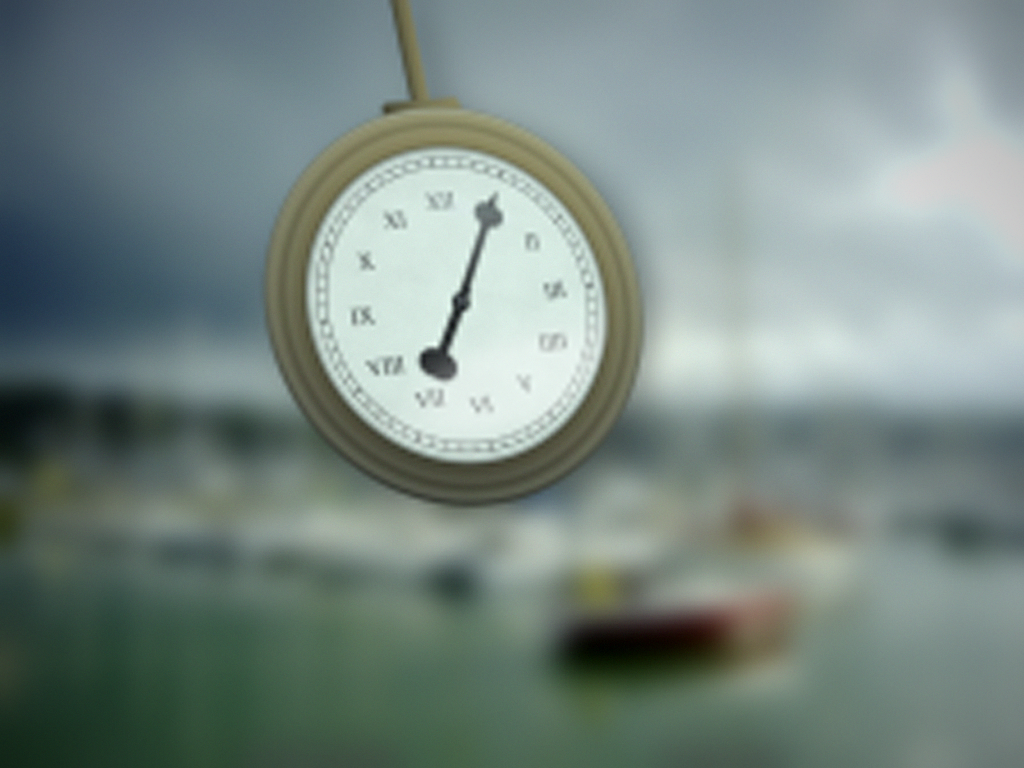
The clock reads 7,05
